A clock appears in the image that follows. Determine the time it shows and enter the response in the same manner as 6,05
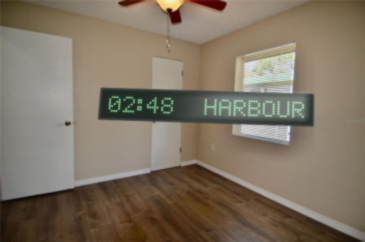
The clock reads 2,48
